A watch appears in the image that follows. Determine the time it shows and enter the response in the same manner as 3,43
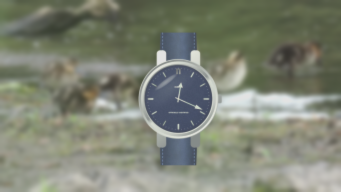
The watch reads 12,19
